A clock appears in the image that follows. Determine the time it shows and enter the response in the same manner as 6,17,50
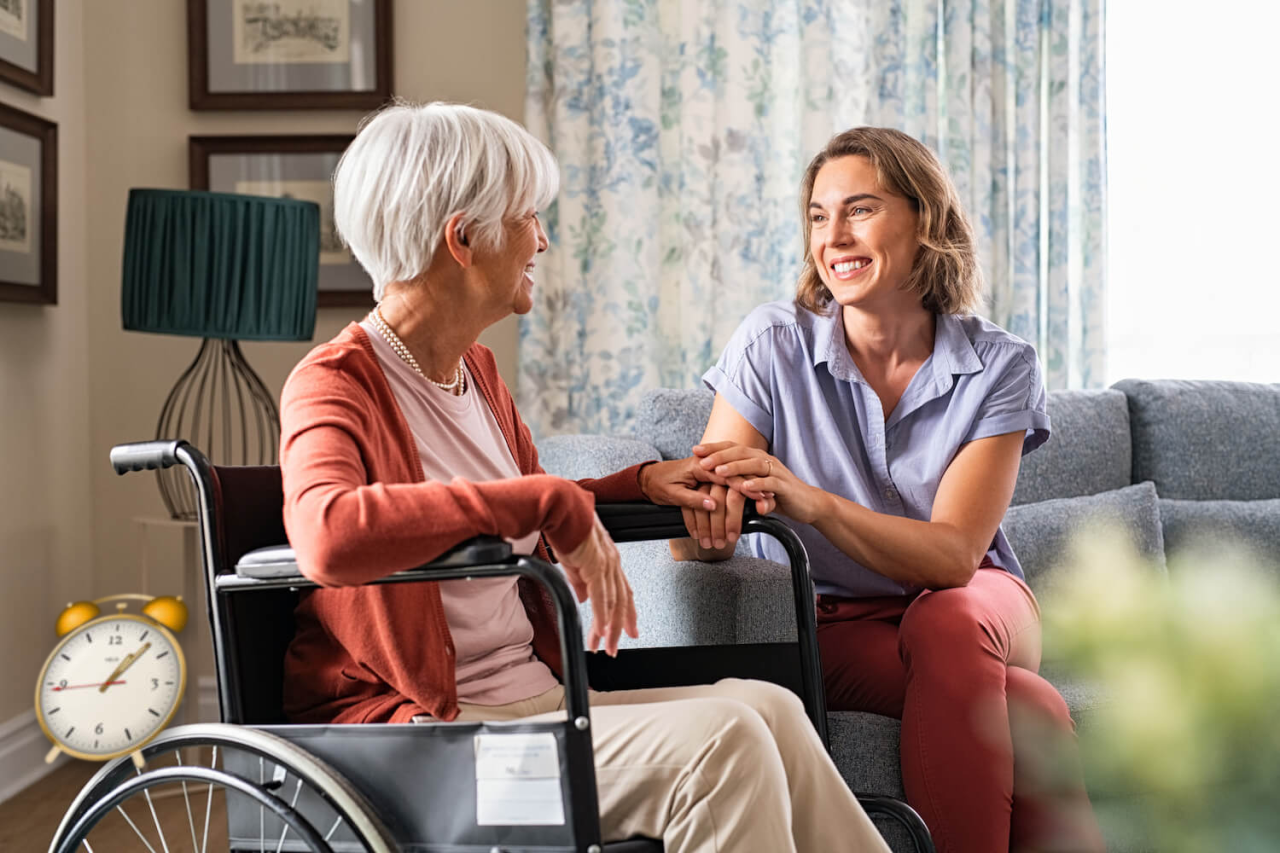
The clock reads 1,06,44
